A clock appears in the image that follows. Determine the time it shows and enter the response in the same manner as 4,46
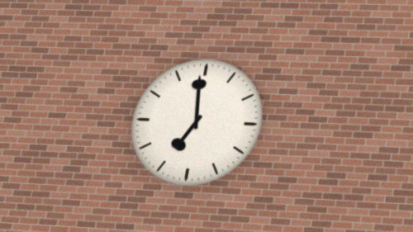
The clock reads 6,59
